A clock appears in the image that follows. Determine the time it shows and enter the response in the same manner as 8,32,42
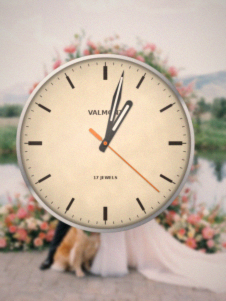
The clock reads 1,02,22
